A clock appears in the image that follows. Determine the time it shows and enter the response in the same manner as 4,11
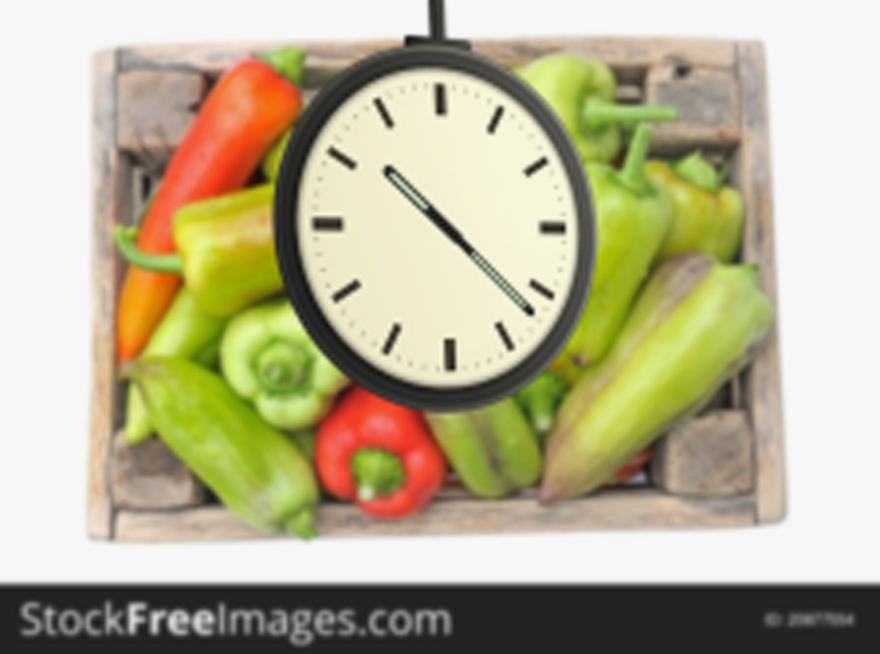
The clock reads 10,22
